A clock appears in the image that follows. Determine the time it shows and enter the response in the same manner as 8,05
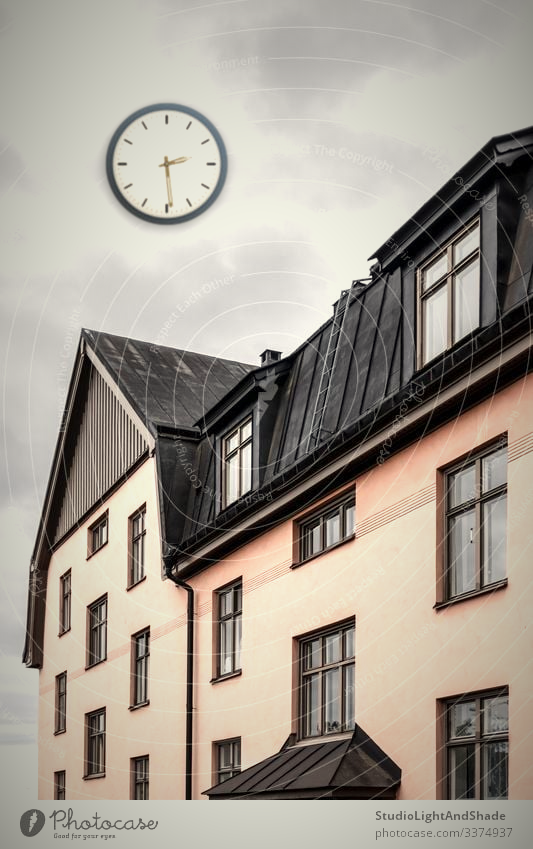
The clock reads 2,29
